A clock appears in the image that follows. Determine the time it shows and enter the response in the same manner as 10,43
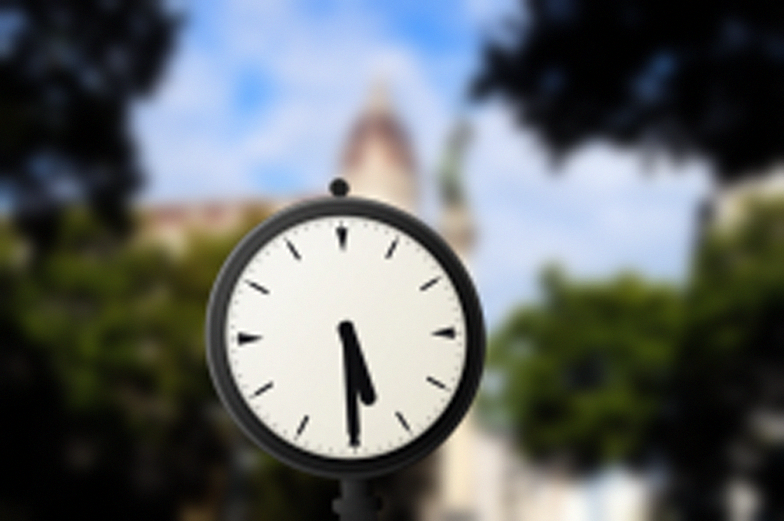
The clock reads 5,30
